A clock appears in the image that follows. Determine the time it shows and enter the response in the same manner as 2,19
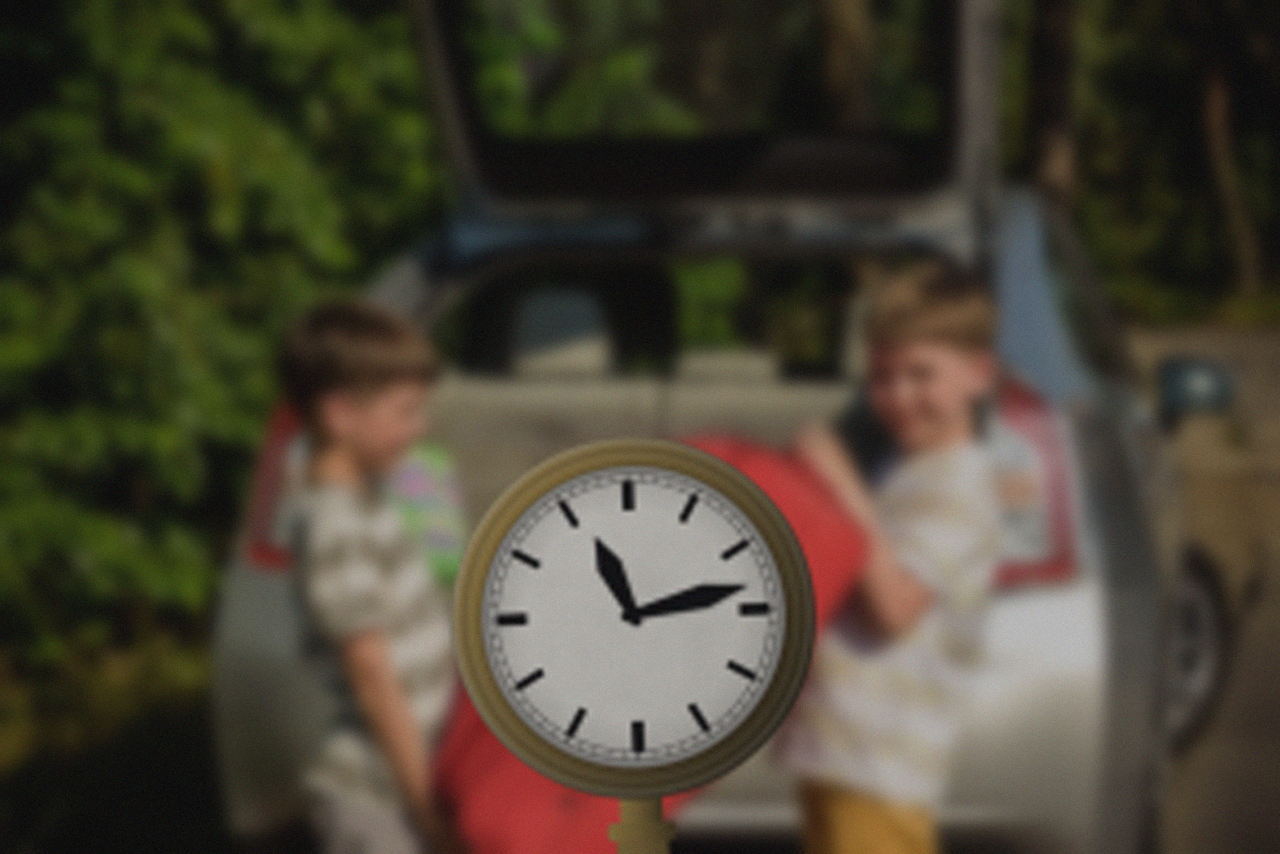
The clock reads 11,13
